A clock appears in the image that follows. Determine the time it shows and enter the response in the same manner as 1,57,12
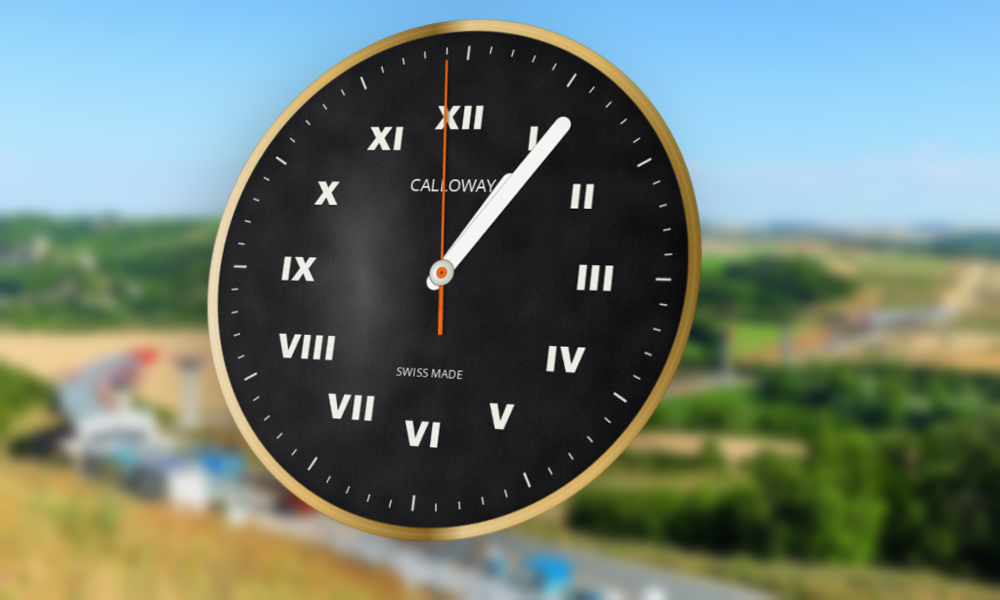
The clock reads 1,05,59
